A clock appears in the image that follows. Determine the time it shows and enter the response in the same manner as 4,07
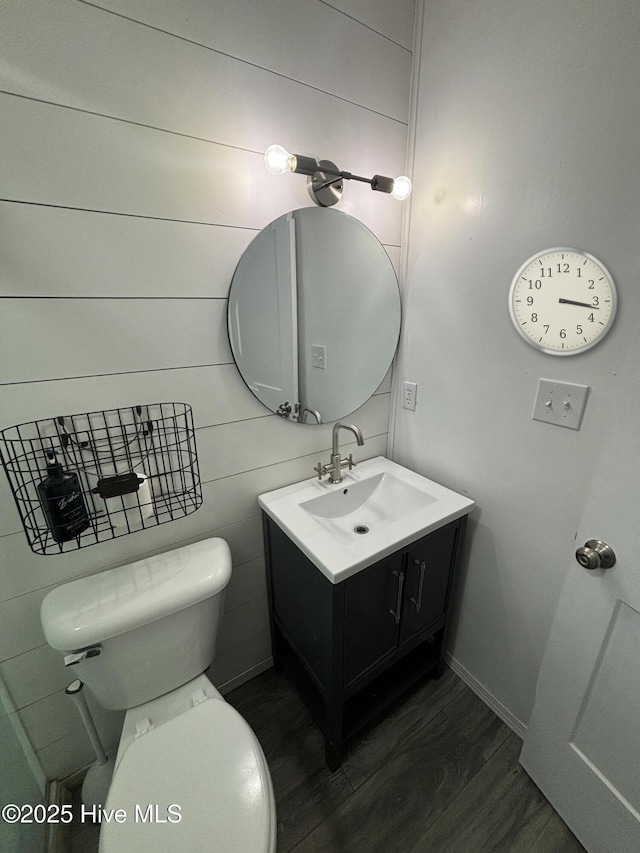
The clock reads 3,17
